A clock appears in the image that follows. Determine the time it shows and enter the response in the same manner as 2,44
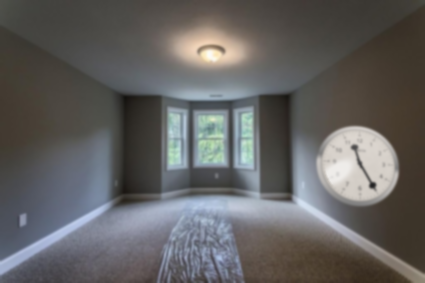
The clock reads 11,25
